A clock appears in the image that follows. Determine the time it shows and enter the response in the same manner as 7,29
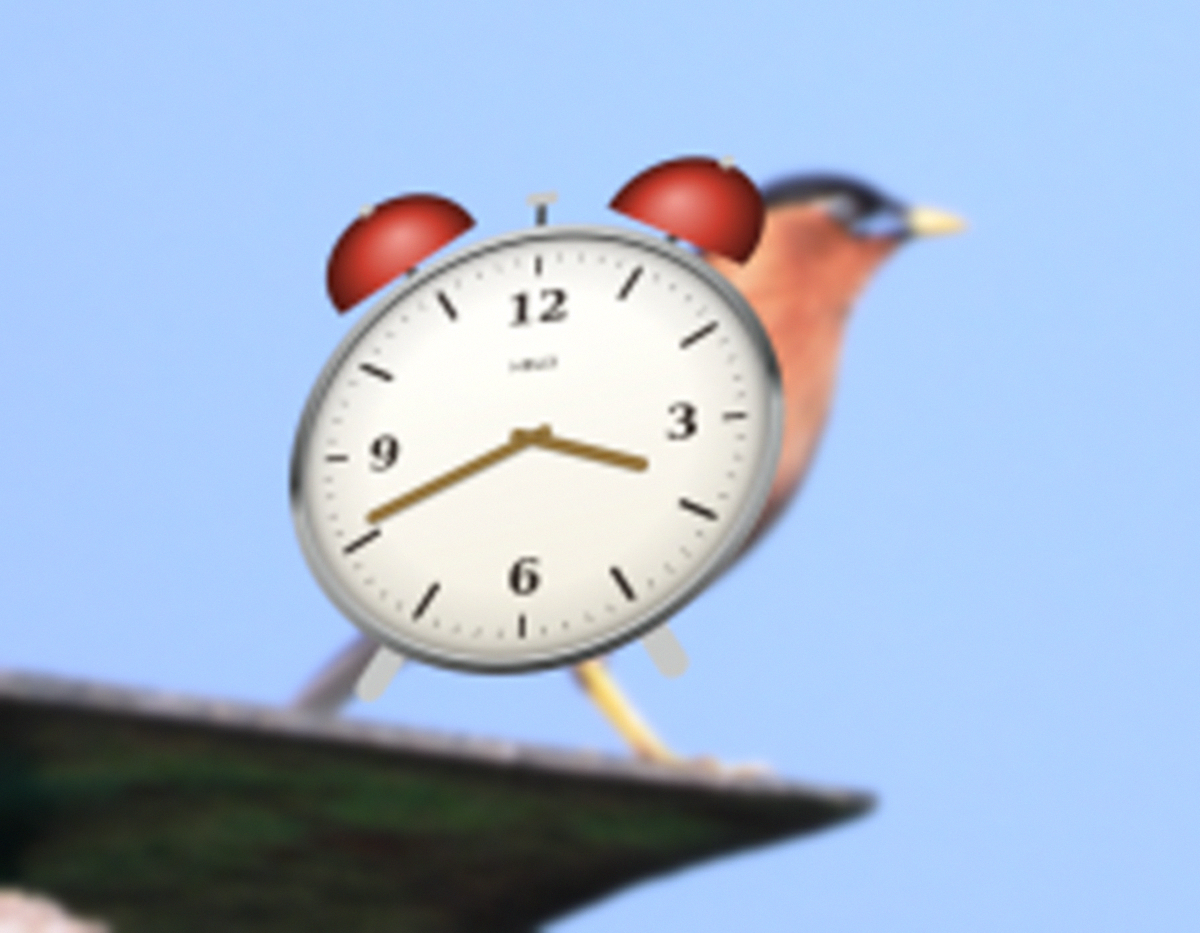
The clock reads 3,41
